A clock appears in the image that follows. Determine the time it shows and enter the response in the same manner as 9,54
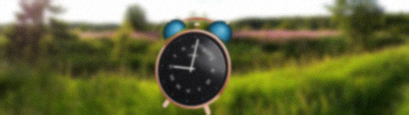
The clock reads 9,01
